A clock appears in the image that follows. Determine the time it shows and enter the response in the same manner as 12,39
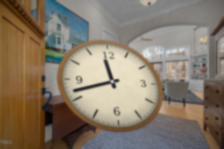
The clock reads 11,42
